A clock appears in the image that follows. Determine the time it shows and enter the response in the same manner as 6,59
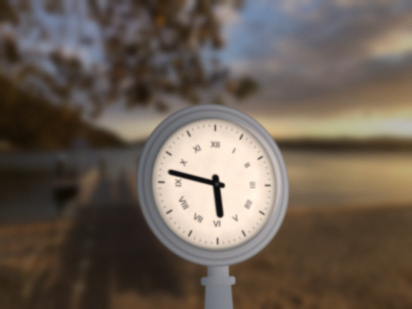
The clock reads 5,47
